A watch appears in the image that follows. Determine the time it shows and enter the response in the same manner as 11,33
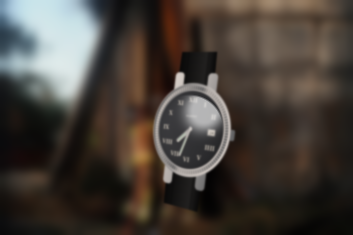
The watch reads 7,33
